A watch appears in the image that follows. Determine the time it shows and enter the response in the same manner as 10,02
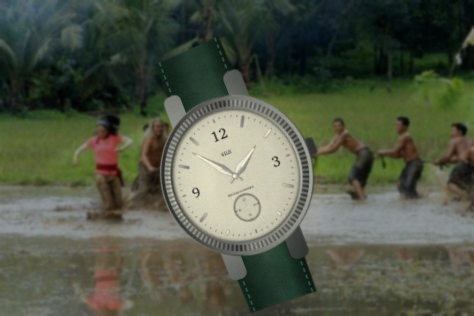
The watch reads 1,53
